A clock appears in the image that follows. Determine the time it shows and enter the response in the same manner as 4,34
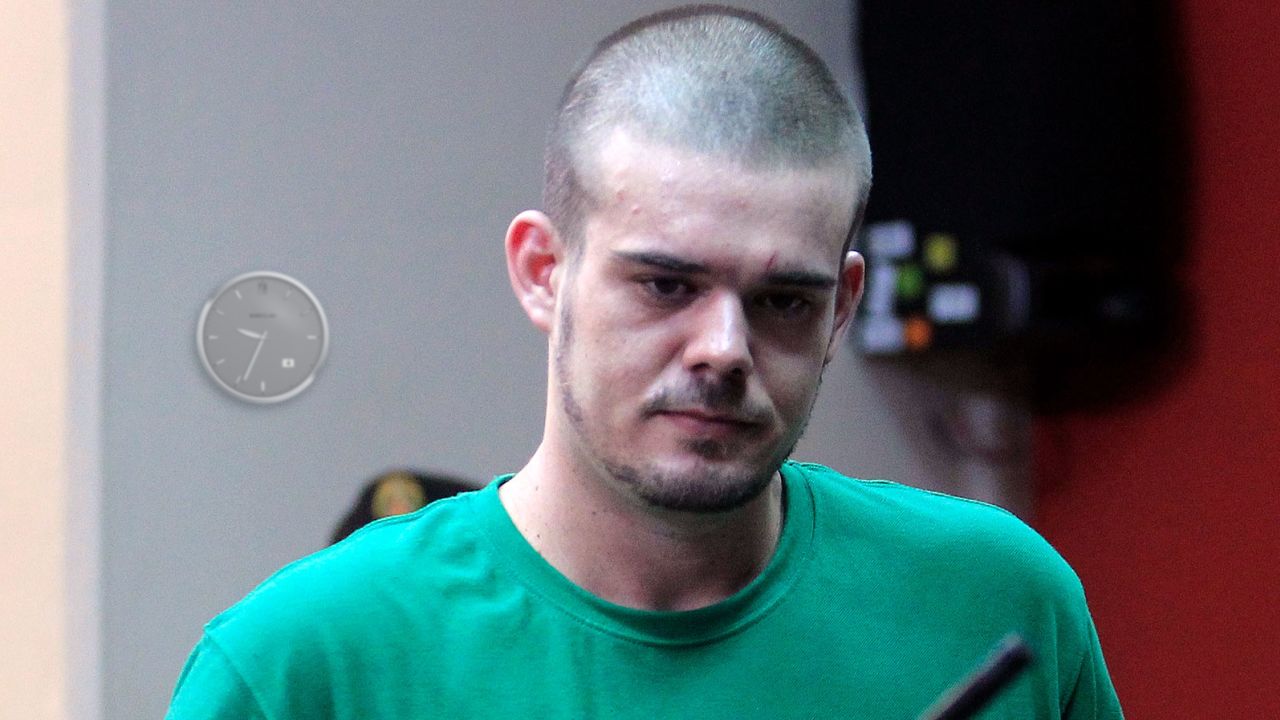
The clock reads 9,34
